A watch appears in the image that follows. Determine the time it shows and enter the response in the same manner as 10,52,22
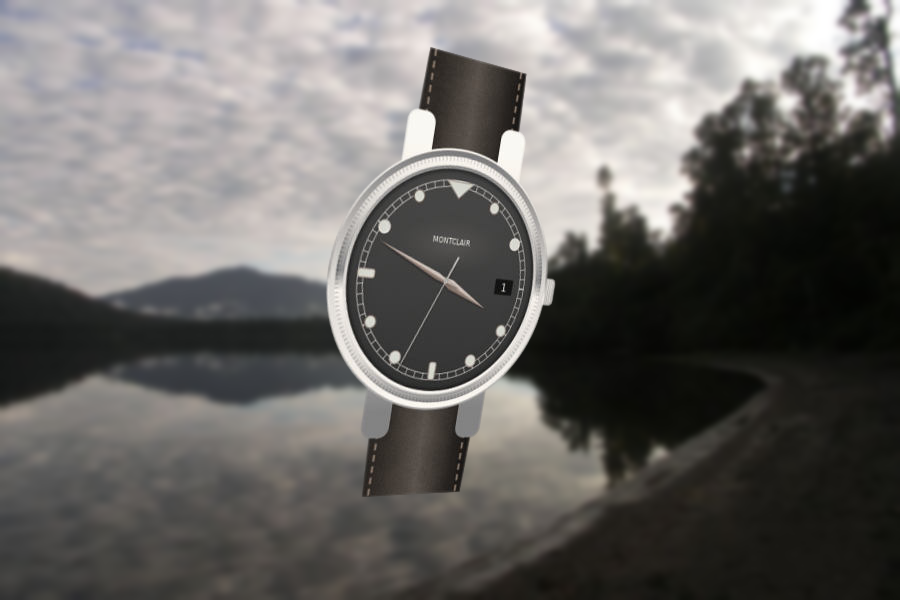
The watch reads 3,48,34
